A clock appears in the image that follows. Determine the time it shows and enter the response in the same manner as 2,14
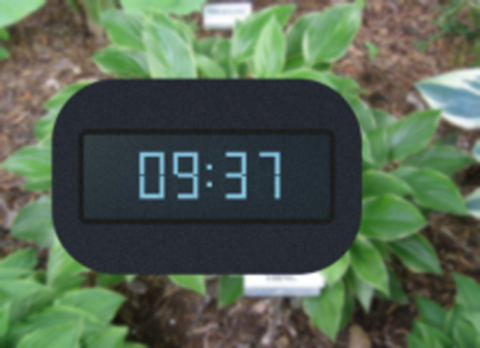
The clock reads 9,37
